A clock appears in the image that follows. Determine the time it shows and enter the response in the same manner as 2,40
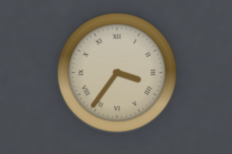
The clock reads 3,36
